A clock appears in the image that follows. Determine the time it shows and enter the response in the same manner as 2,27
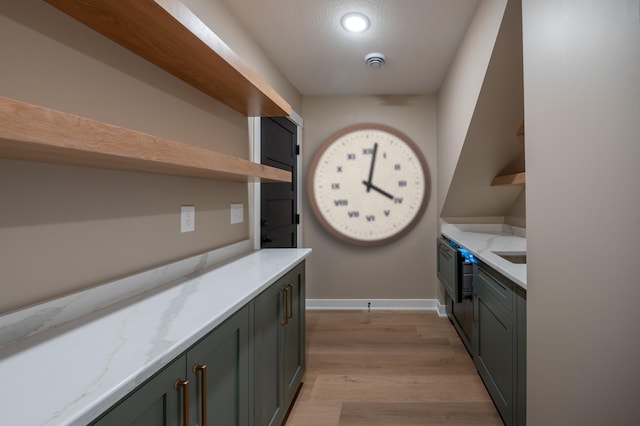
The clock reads 4,02
